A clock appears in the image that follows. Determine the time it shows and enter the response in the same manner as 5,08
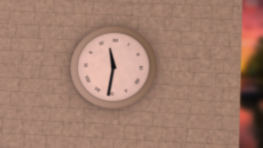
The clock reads 11,31
